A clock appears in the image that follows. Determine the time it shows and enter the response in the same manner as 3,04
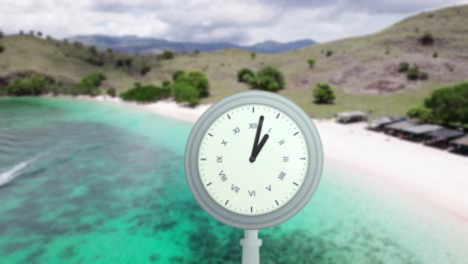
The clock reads 1,02
